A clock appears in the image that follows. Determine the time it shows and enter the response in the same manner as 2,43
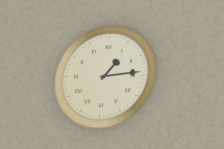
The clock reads 1,14
